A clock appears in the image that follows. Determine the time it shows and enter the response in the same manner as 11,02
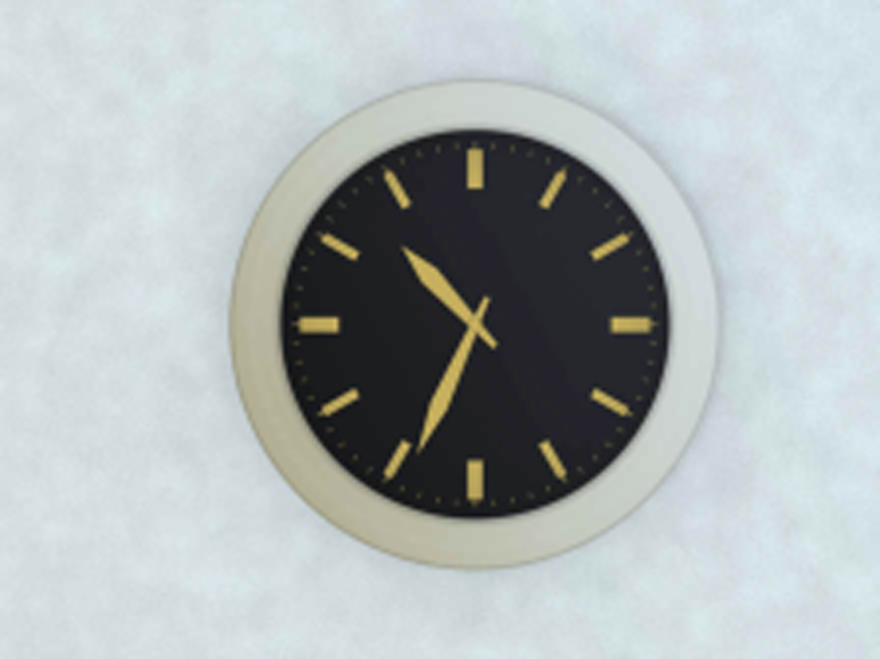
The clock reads 10,34
